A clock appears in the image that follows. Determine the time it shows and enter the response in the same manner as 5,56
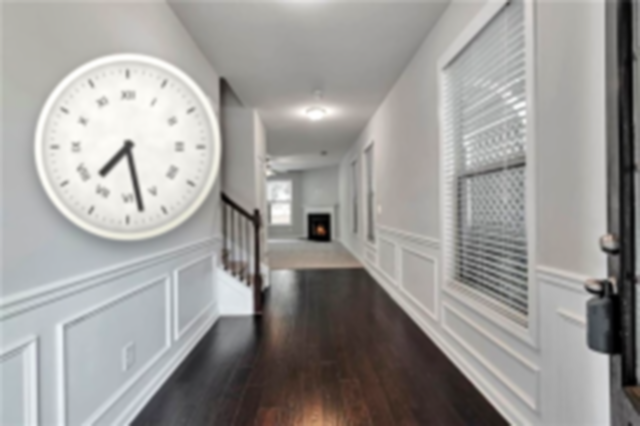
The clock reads 7,28
